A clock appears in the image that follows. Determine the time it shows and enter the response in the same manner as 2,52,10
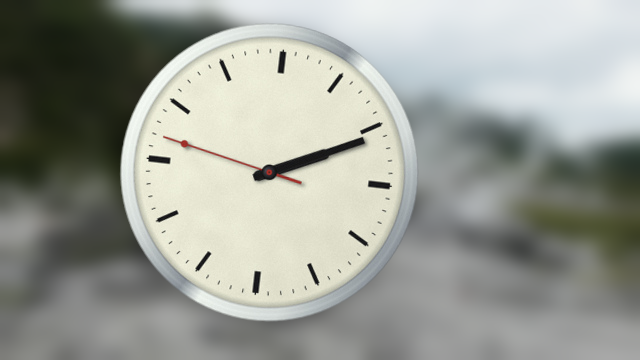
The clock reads 2,10,47
